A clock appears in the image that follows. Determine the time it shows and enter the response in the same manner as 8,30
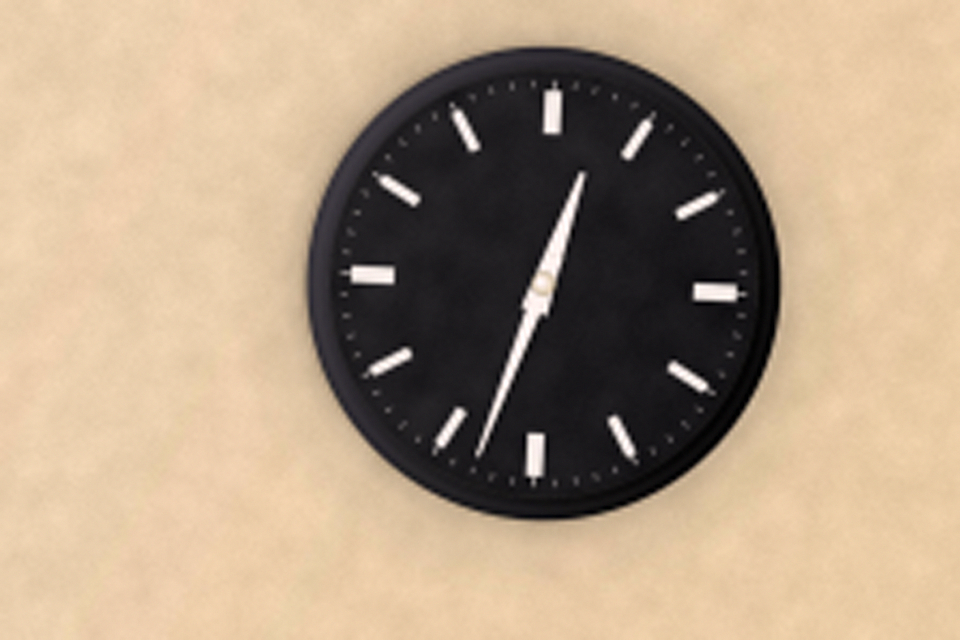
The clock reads 12,33
